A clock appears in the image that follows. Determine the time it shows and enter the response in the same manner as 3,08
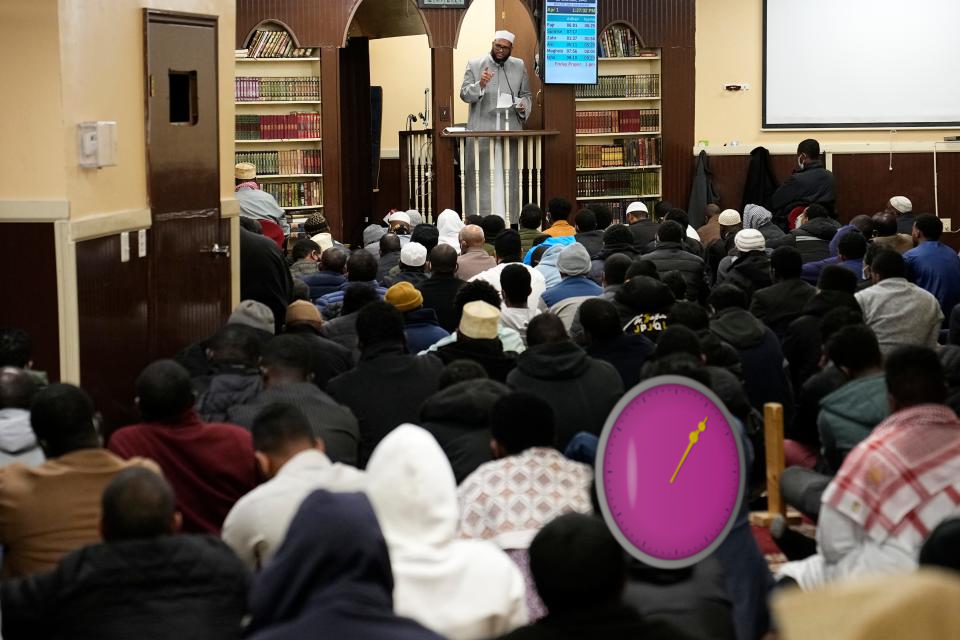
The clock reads 1,06
